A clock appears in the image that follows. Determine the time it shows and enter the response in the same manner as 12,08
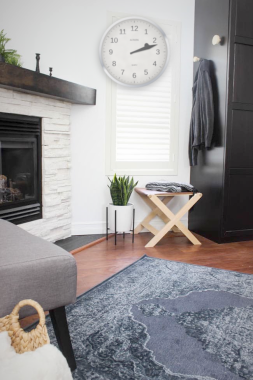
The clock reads 2,12
